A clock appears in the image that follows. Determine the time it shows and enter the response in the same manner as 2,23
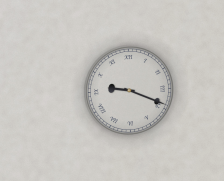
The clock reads 9,19
